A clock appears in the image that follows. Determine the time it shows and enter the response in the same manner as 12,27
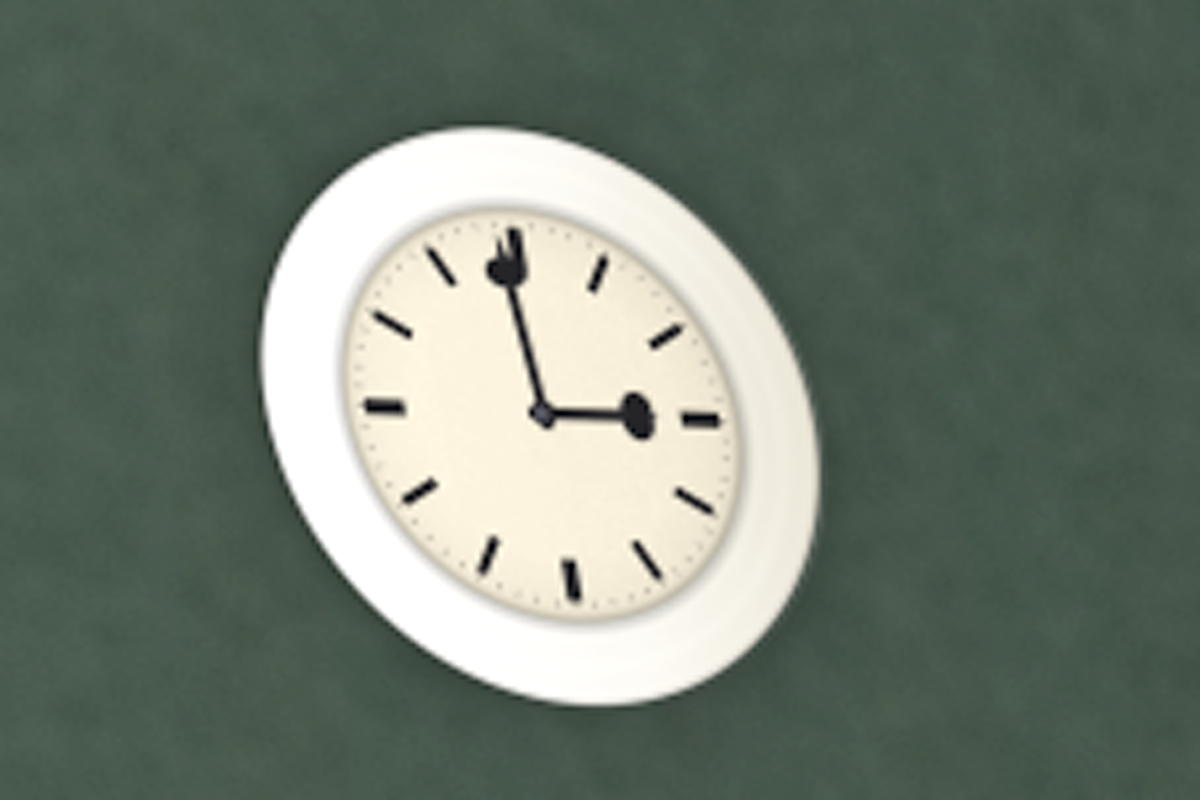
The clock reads 2,59
